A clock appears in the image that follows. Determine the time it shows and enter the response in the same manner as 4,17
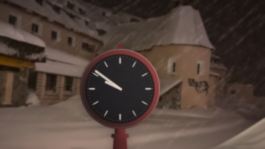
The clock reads 9,51
